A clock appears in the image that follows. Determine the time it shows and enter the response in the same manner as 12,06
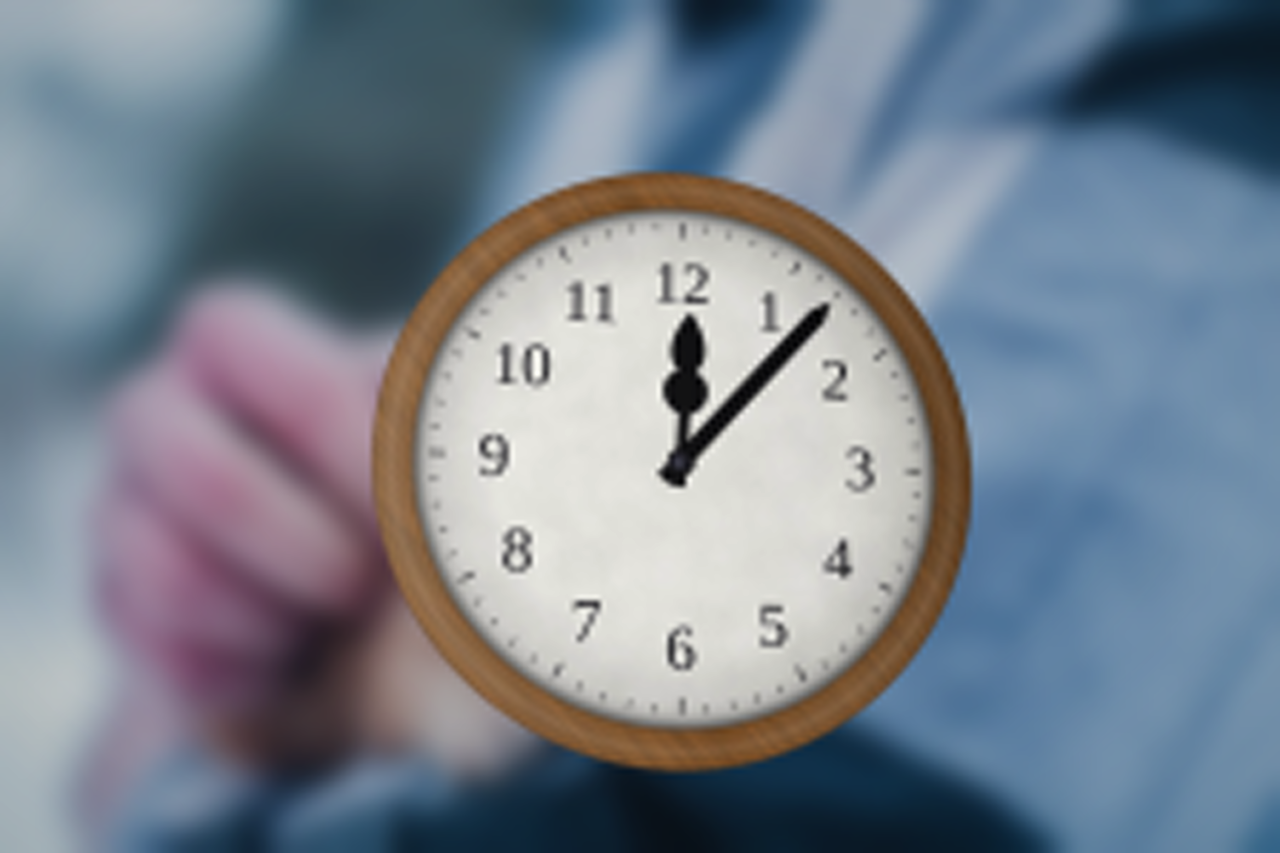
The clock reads 12,07
